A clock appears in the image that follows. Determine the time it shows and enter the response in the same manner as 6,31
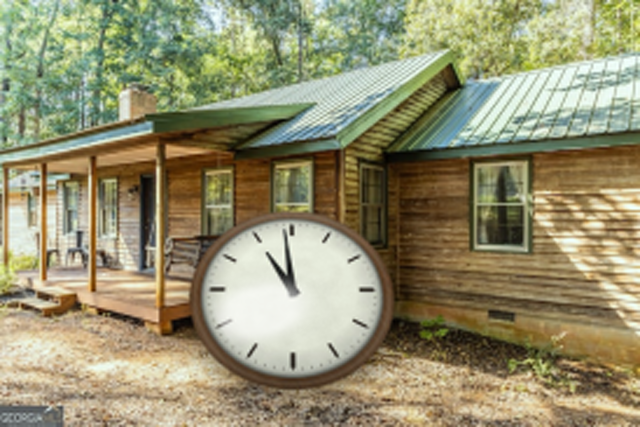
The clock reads 10,59
